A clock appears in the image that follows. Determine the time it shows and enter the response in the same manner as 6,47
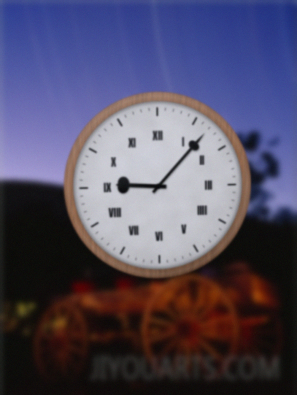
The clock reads 9,07
